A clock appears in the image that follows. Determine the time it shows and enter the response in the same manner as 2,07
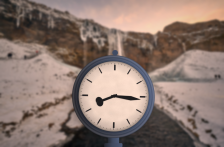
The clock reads 8,16
